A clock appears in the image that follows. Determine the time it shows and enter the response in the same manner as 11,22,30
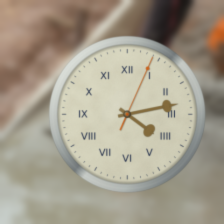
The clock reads 4,13,04
